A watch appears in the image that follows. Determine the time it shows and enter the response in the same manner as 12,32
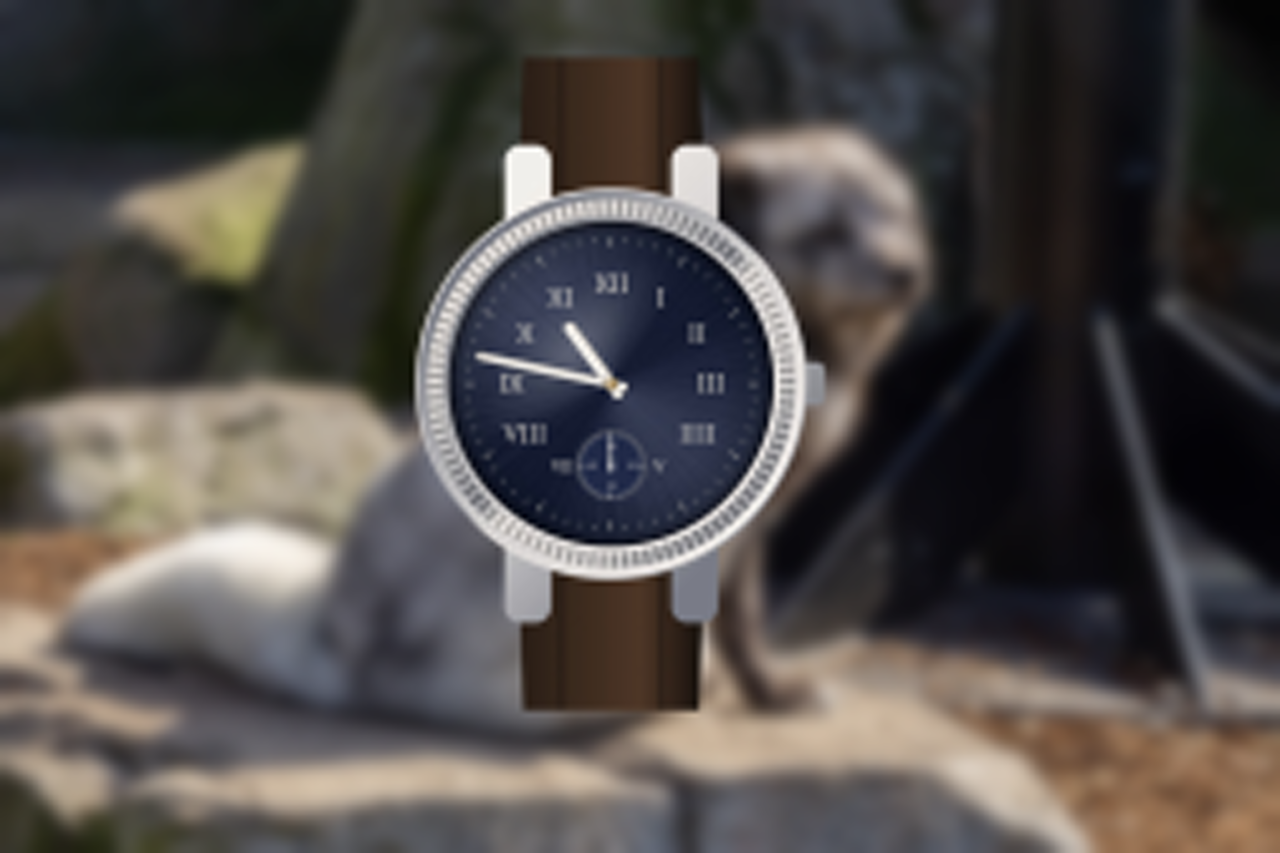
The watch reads 10,47
